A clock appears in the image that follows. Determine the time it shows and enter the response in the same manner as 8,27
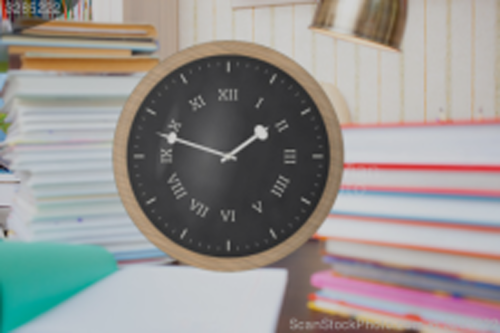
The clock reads 1,48
